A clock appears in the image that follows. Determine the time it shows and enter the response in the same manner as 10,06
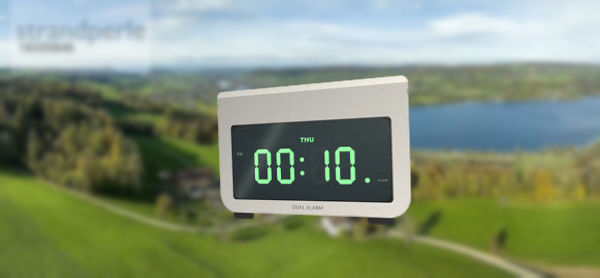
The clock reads 0,10
